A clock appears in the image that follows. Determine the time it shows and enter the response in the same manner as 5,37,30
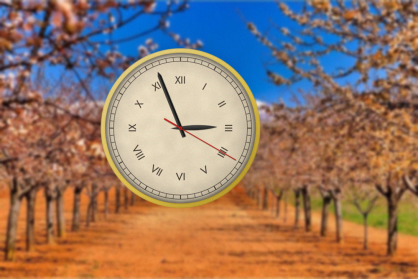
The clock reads 2,56,20
